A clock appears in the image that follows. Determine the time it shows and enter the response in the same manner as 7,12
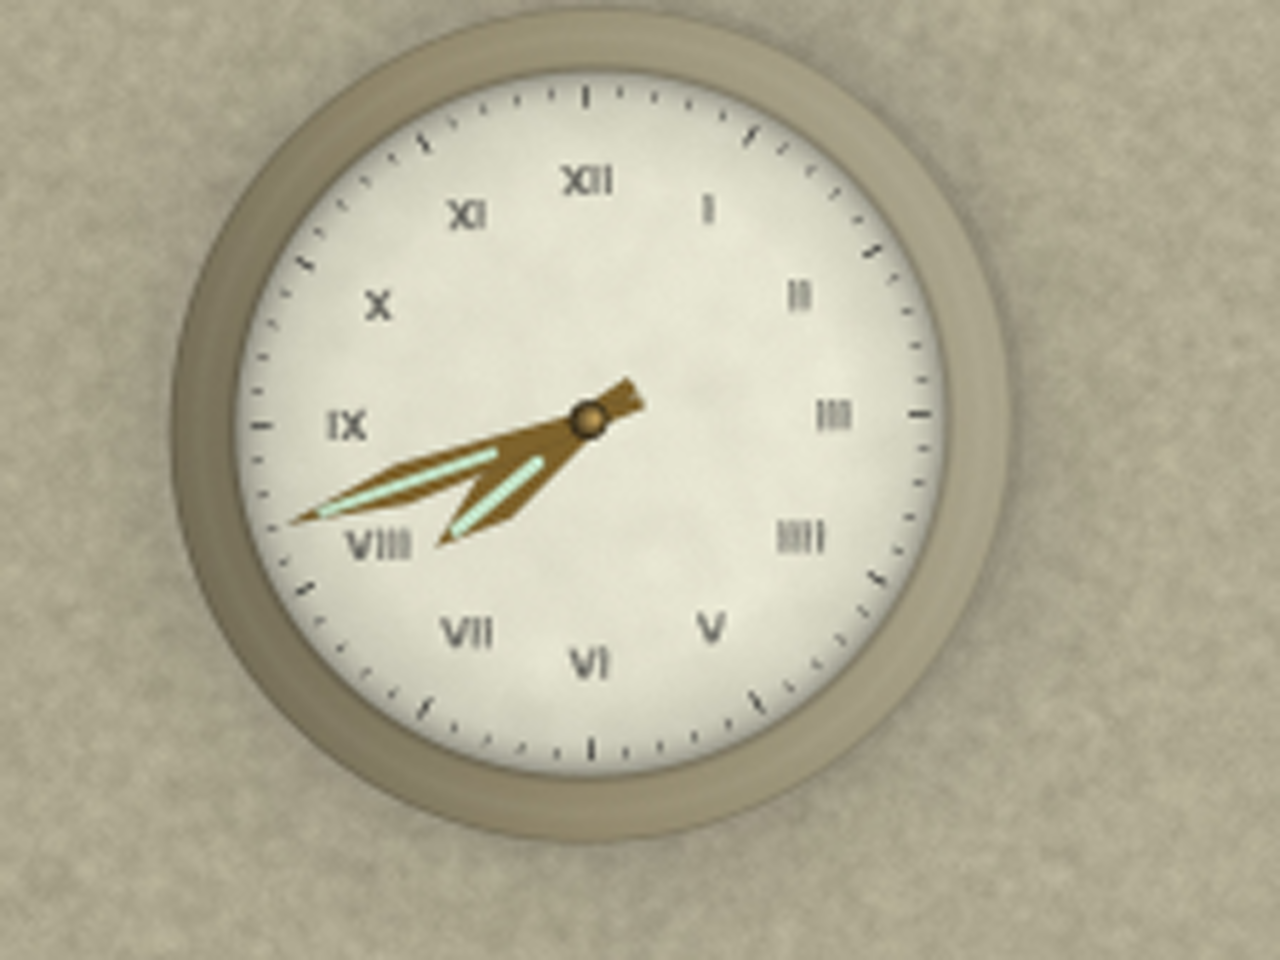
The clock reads 7,42
